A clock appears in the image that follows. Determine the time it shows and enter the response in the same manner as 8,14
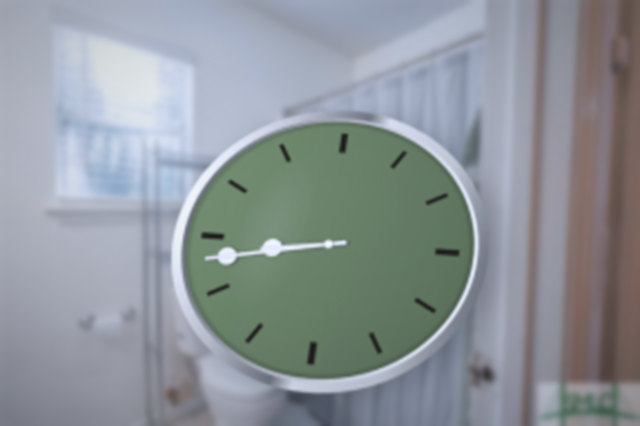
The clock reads 8,43
